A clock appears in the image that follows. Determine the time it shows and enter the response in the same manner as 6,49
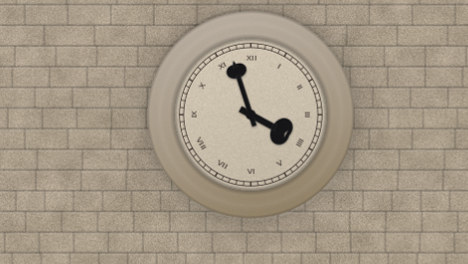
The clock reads 3,57
